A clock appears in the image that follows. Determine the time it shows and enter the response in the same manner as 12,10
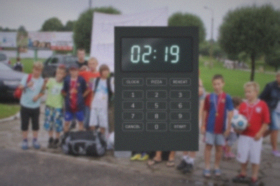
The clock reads 2,19
